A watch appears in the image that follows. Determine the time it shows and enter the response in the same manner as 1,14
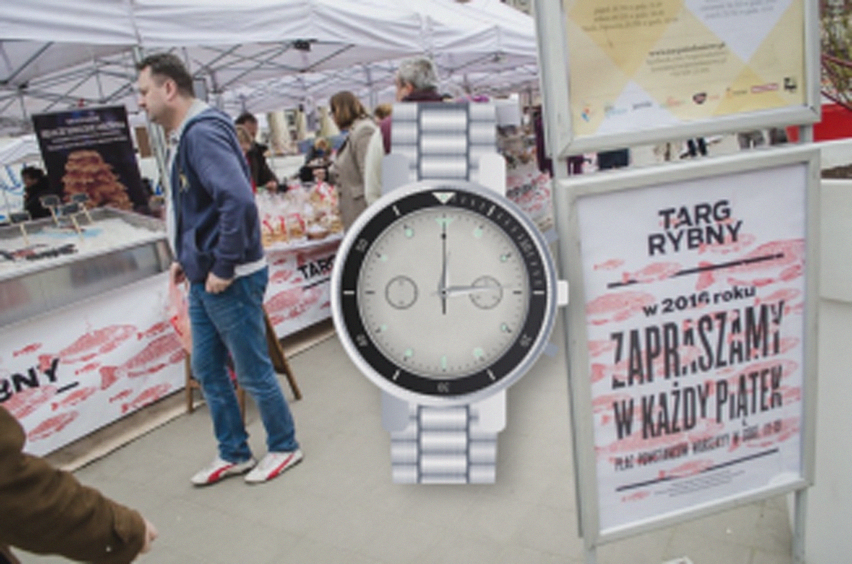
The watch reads 12,14
